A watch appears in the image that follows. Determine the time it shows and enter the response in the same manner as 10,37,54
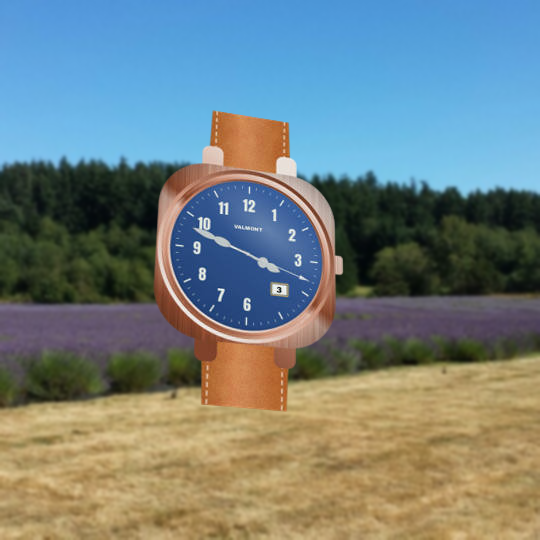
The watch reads 3,48,18
